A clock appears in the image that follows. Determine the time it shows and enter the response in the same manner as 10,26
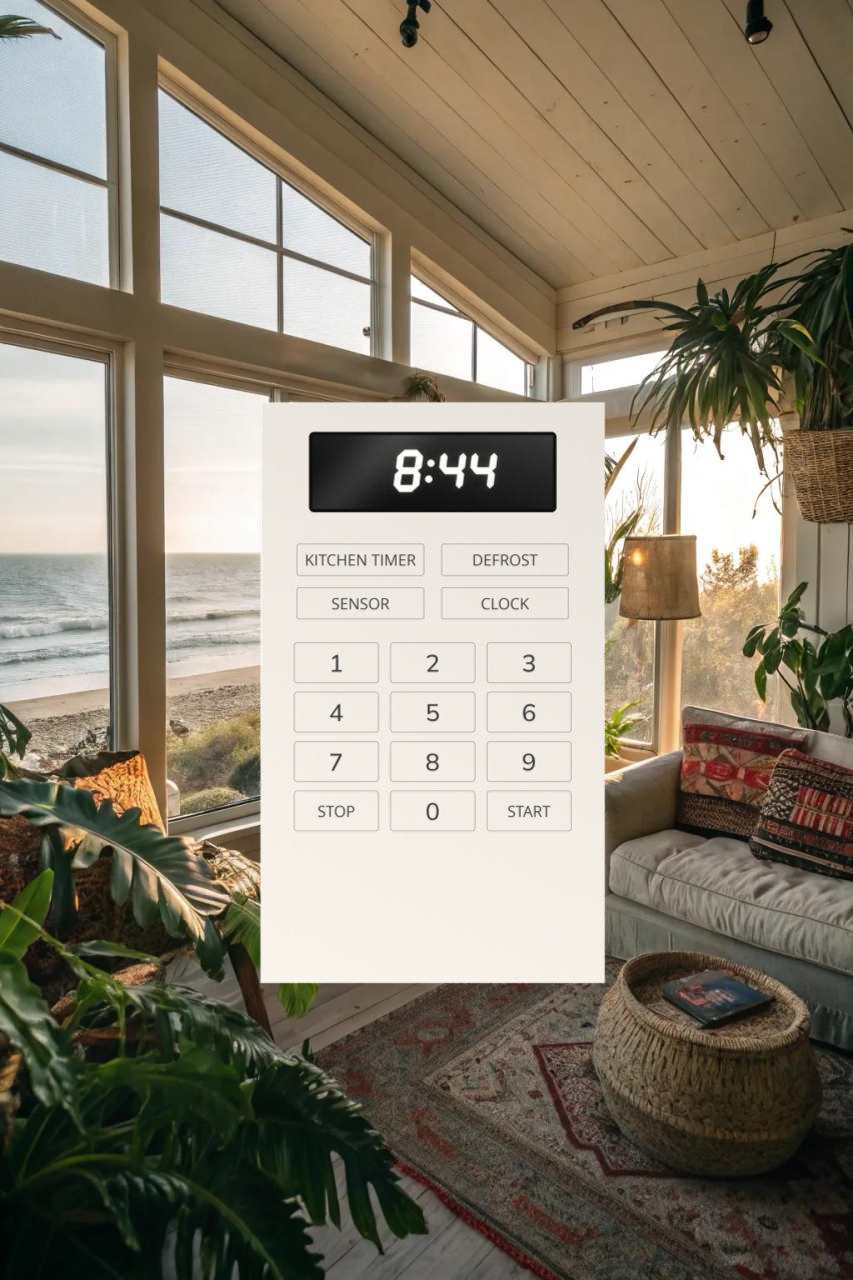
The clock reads 8,44
